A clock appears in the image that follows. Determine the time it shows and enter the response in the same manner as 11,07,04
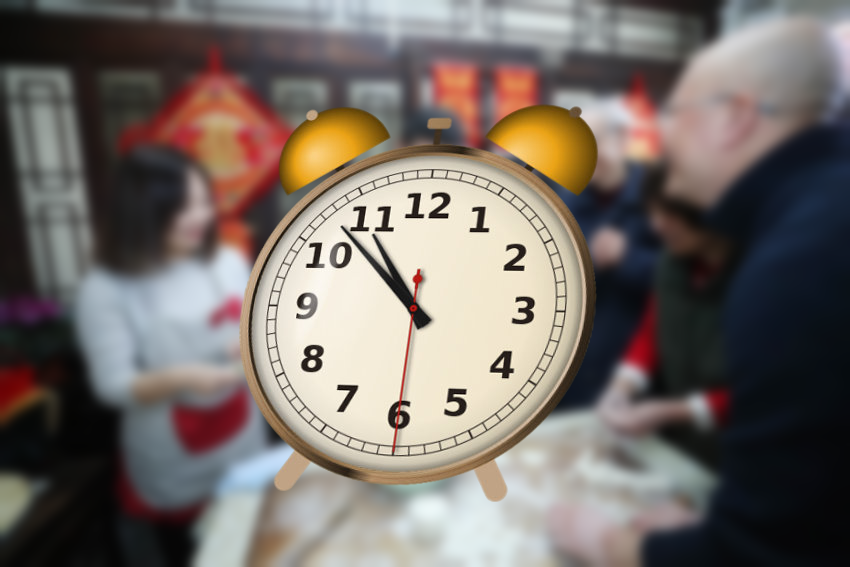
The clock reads 10,52,30
